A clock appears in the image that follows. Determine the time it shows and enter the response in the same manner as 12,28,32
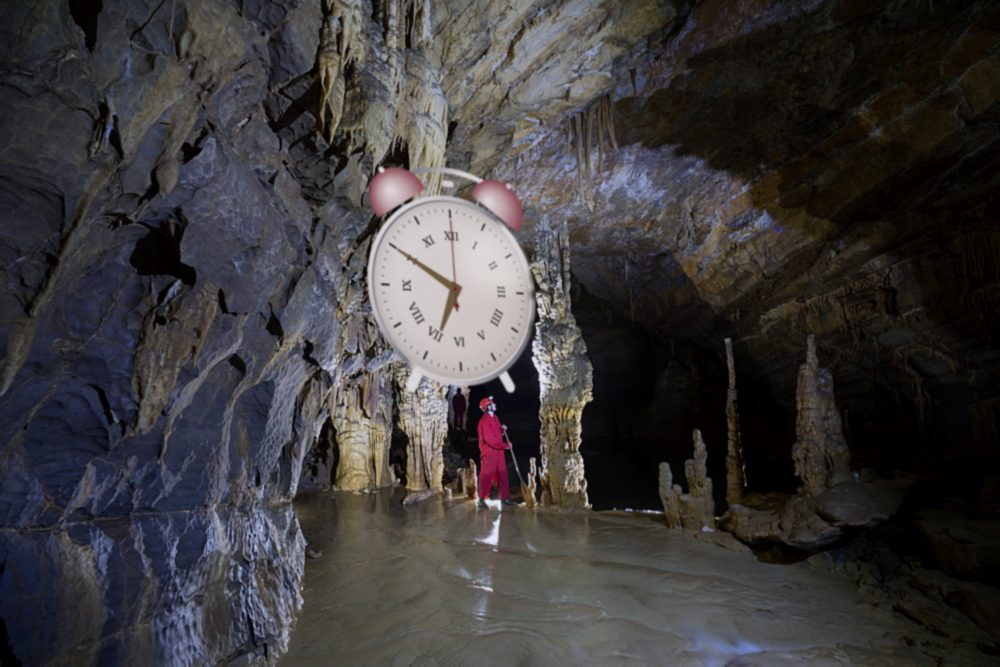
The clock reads 6,50,00
